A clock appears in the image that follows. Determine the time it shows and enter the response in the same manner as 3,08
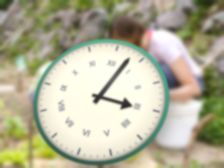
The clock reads 3,03
